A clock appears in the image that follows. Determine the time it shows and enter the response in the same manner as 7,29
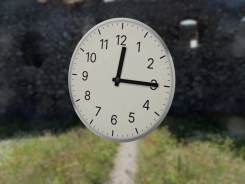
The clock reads 12,15
